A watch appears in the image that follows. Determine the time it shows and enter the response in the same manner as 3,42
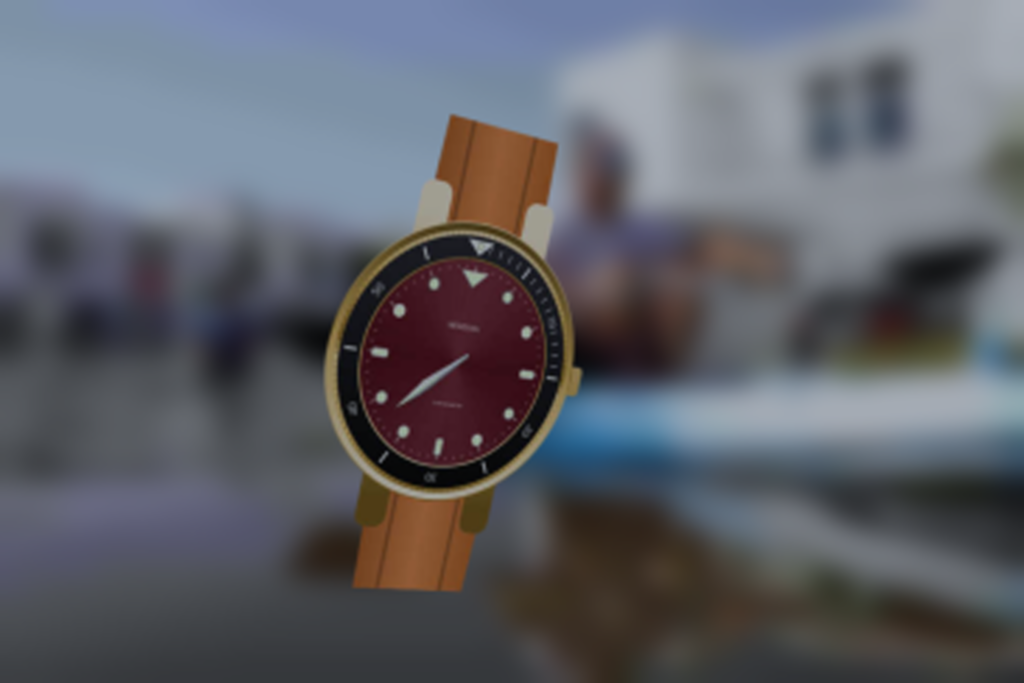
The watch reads 7,38
